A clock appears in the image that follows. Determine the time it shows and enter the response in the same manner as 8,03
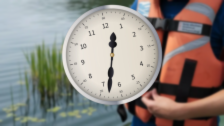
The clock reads 12,33
